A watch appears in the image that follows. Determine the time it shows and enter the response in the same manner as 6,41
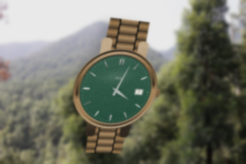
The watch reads 4,03
